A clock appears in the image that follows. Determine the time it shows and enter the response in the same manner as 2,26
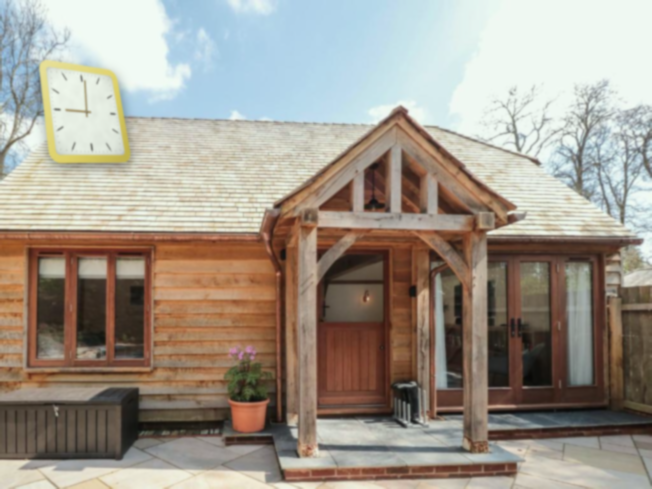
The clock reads 9,01
